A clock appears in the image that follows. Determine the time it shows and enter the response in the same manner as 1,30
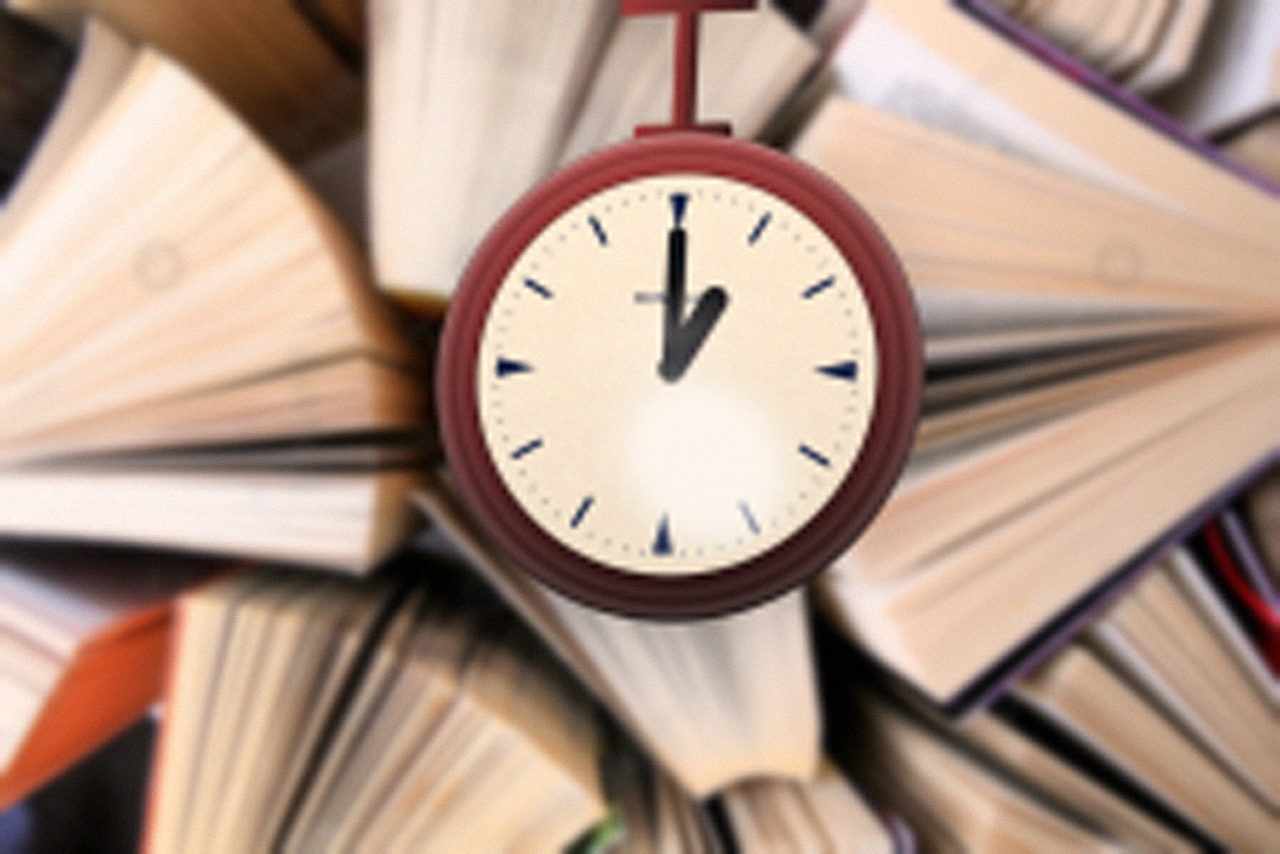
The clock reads 1,00
